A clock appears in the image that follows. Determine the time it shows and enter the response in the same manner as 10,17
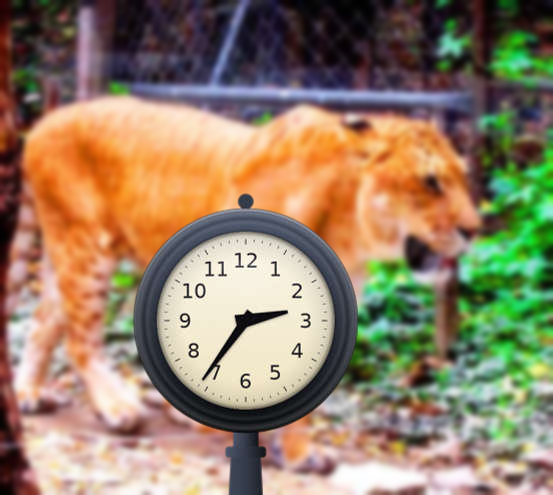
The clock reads 2,36
